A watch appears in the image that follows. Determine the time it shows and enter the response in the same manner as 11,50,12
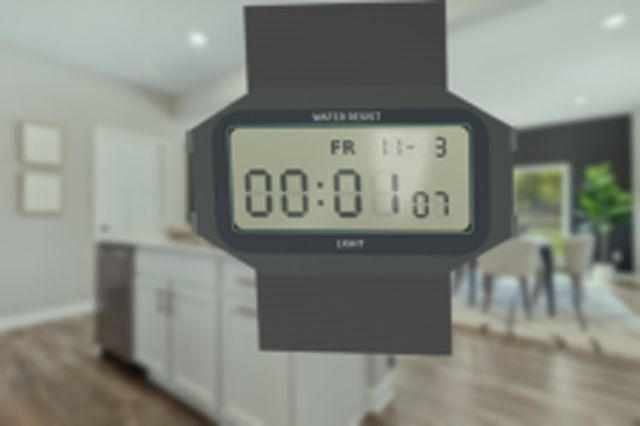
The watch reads 0,01,07
